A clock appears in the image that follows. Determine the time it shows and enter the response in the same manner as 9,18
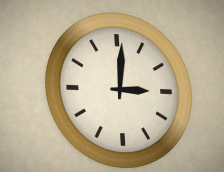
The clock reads 3,01
